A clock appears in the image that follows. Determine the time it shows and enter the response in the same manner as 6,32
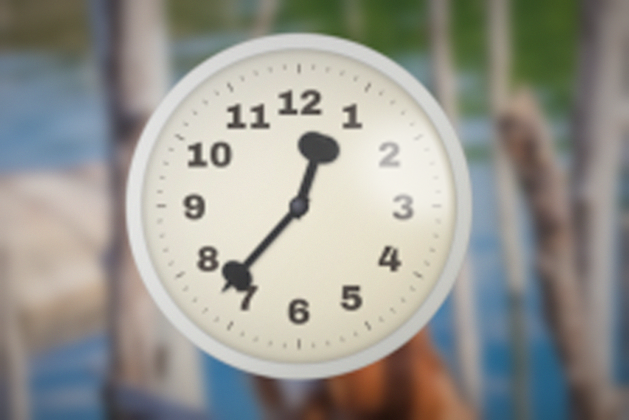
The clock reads 12,37
